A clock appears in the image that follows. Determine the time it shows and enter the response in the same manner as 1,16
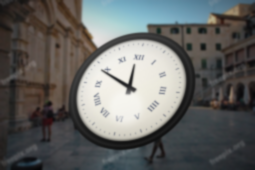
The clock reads 11,49
